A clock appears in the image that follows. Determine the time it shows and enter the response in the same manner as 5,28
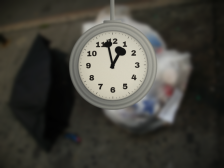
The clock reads 12,58
